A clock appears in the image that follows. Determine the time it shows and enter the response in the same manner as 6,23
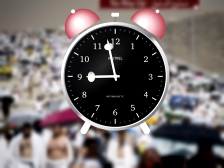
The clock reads 8,58
